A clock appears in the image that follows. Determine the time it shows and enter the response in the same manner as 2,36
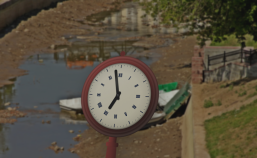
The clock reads 6,58
